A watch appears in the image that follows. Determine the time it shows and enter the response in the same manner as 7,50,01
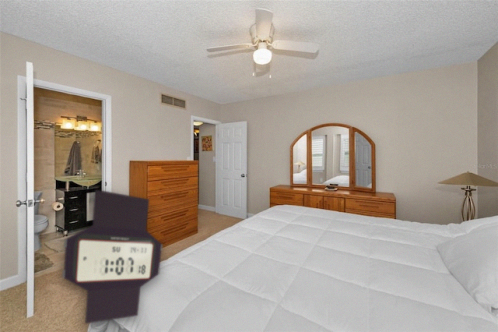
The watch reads 1,07,18
